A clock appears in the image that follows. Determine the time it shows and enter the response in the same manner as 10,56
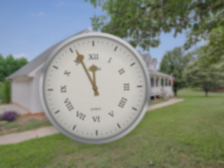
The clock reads 11,56
